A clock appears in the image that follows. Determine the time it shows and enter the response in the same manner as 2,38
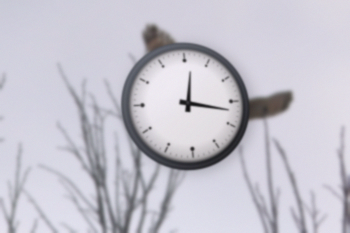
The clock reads 12,17
